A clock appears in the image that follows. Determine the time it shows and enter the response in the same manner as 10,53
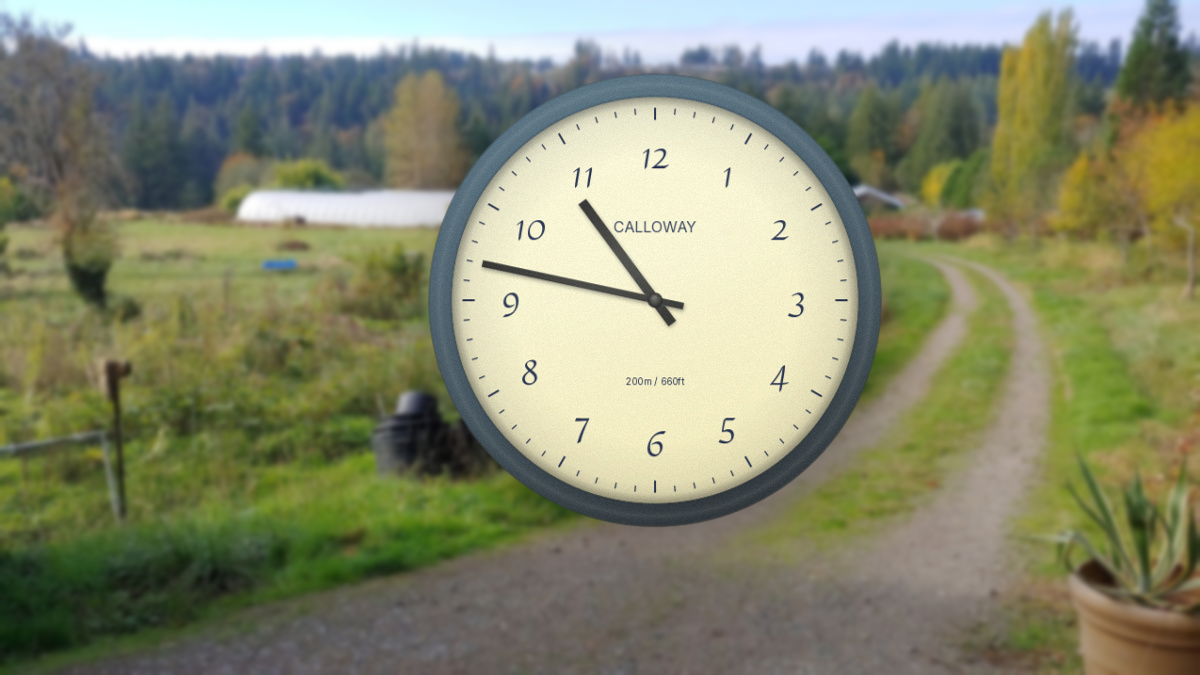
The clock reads 10,47
